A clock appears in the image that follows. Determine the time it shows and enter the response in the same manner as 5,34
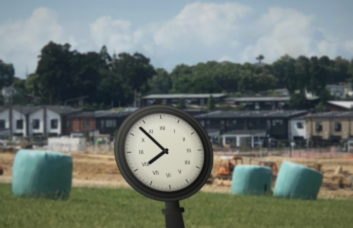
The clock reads 7,53
